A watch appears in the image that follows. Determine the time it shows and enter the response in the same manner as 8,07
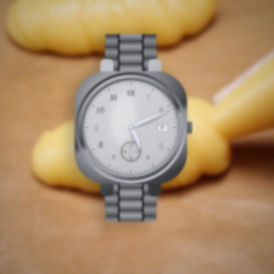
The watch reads 5,11
